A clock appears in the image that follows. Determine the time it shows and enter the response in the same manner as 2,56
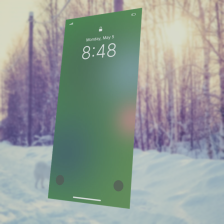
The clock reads 8,48
